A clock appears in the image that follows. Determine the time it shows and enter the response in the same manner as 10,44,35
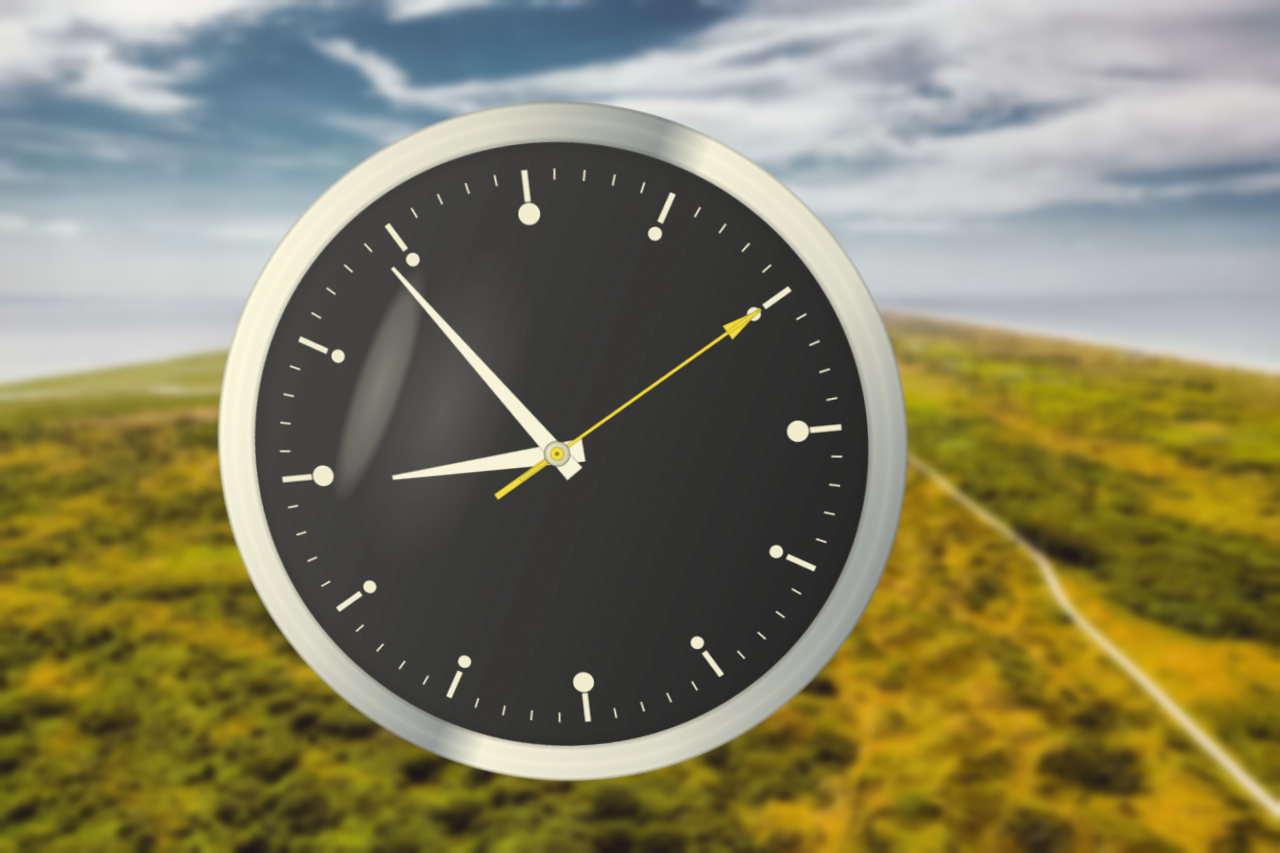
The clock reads 8,54,10
